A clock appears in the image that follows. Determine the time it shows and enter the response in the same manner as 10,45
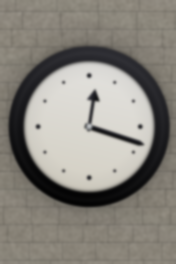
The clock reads 12,18
